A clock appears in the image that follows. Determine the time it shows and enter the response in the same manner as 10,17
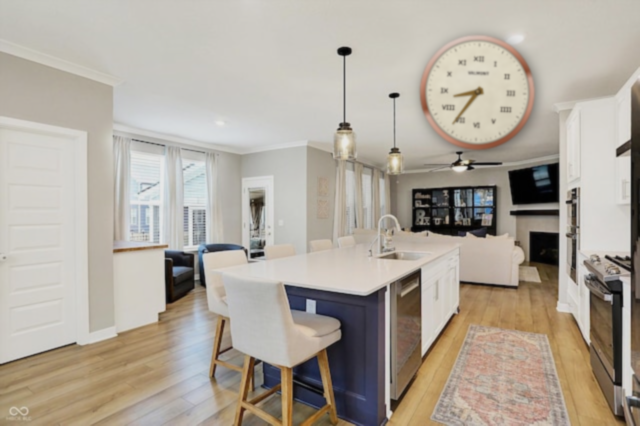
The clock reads 8,36
